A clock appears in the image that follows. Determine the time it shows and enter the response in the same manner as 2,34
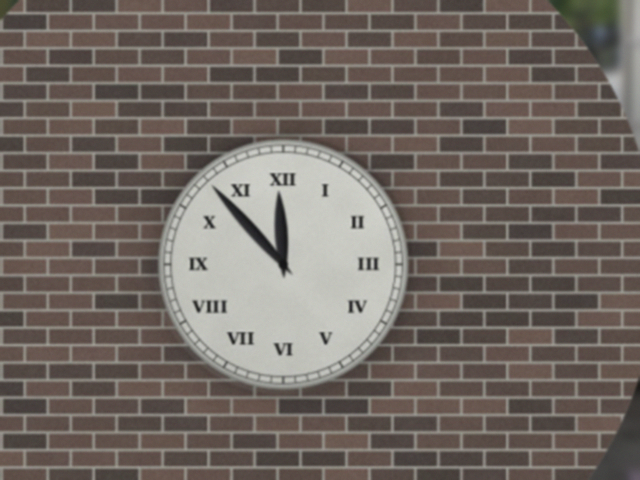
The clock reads 11,53
